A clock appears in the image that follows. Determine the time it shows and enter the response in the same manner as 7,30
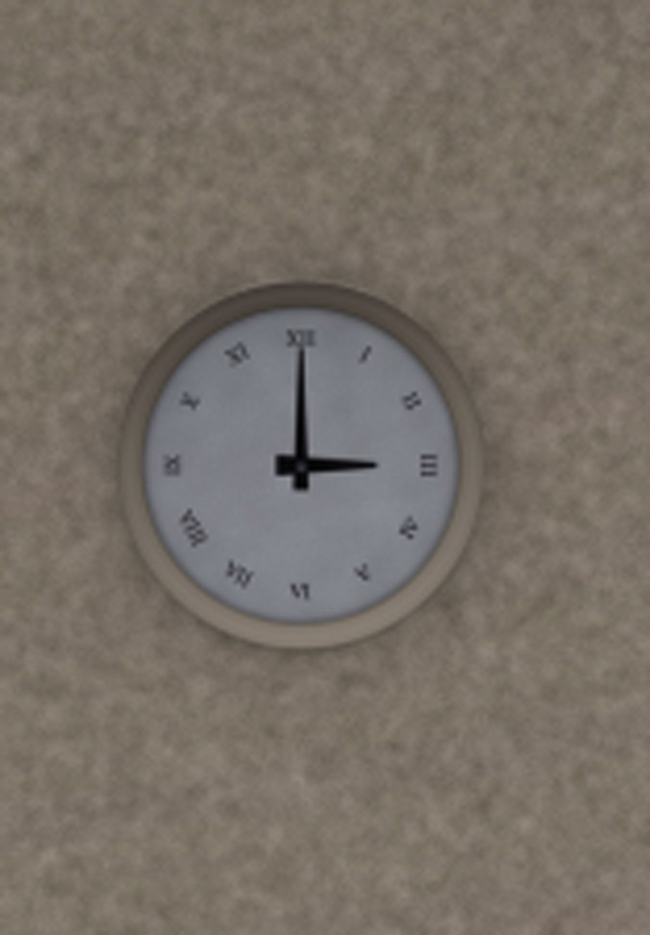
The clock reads 3,00
